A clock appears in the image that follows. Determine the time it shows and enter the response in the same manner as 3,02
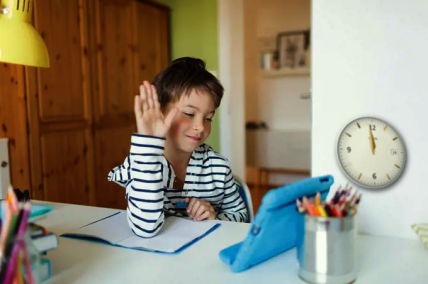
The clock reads 11,59
